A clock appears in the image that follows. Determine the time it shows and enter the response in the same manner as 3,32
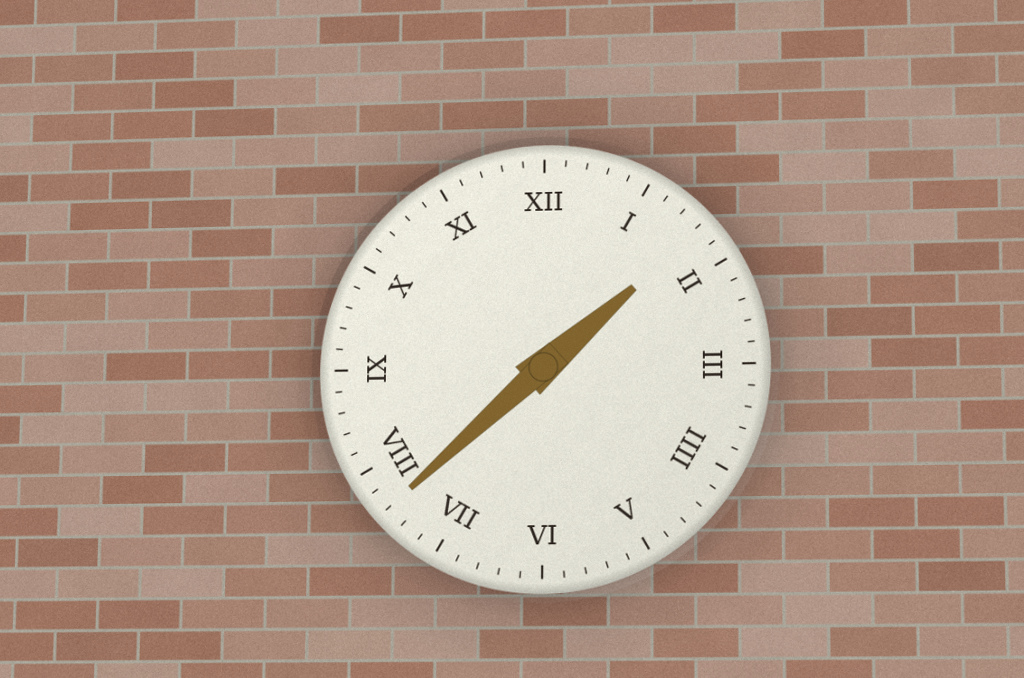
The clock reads 1,38
